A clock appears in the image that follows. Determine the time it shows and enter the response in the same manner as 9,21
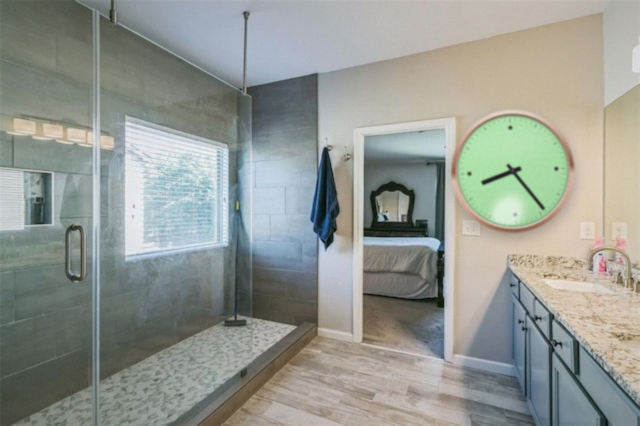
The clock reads 8,24
